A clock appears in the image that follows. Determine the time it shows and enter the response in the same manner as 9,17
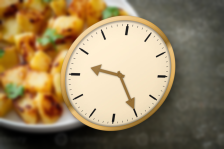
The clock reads 9,25
